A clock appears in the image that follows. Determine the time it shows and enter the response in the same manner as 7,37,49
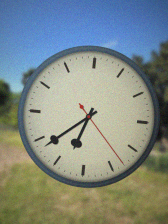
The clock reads 6,38,23
